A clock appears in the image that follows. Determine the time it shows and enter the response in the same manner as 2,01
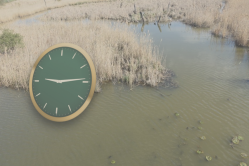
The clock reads 9,14
